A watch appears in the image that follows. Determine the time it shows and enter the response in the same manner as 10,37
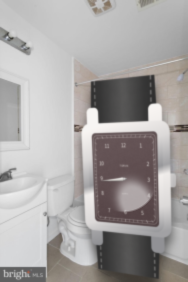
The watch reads 8,44
